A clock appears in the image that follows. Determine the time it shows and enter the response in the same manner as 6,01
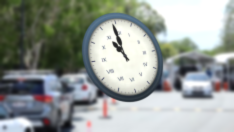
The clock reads 10,59
